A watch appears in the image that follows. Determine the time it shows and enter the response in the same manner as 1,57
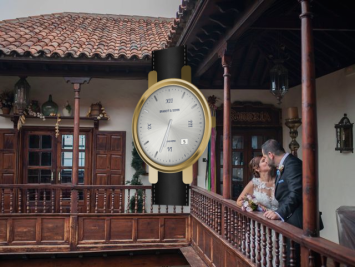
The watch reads 6,34
